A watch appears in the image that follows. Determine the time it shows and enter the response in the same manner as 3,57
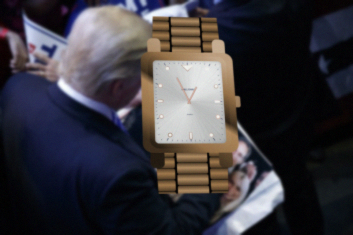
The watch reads 12,56
